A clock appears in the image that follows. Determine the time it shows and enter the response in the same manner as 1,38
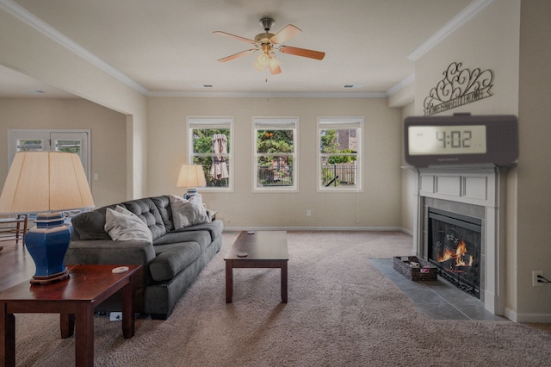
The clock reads 4,02
